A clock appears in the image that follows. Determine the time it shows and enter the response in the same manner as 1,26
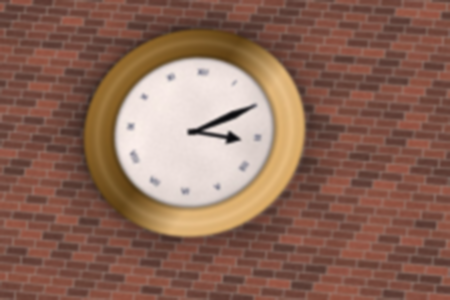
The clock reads 3,10
